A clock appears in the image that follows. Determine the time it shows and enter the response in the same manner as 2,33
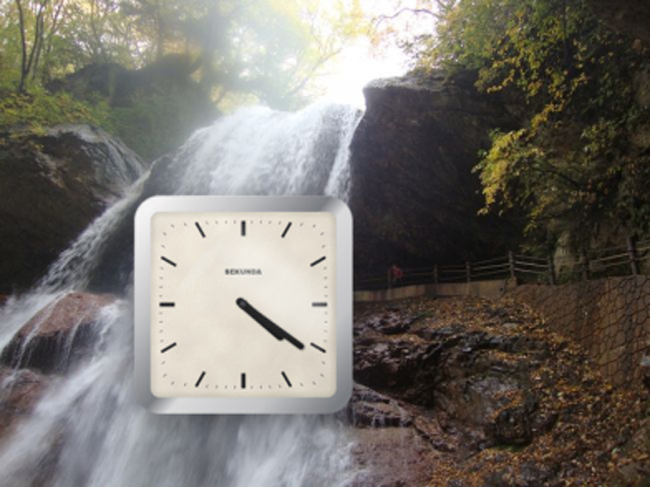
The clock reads 4,21
